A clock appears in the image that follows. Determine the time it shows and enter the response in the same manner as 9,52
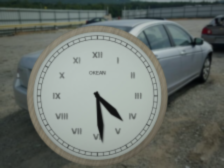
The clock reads 4,29
